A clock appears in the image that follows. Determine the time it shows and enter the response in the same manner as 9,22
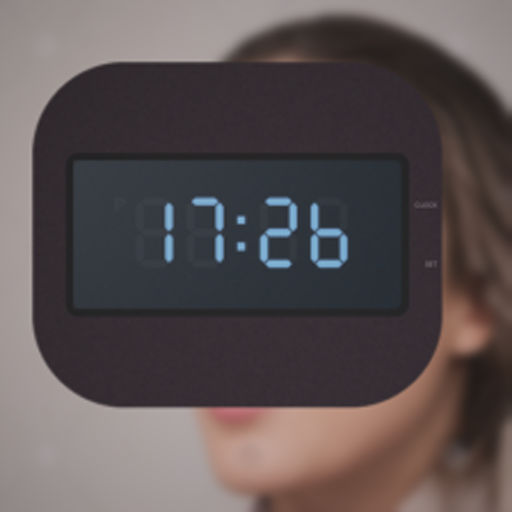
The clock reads 17,26
